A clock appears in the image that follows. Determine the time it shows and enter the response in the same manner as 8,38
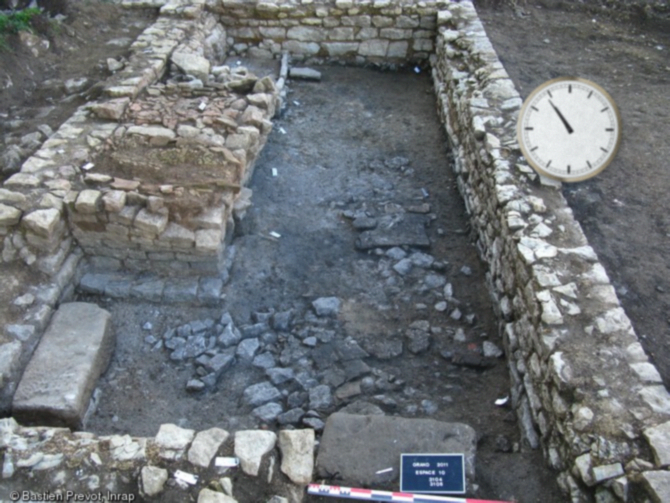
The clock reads 10,54
